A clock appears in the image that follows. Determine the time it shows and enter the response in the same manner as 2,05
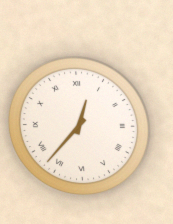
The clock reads 12,37
